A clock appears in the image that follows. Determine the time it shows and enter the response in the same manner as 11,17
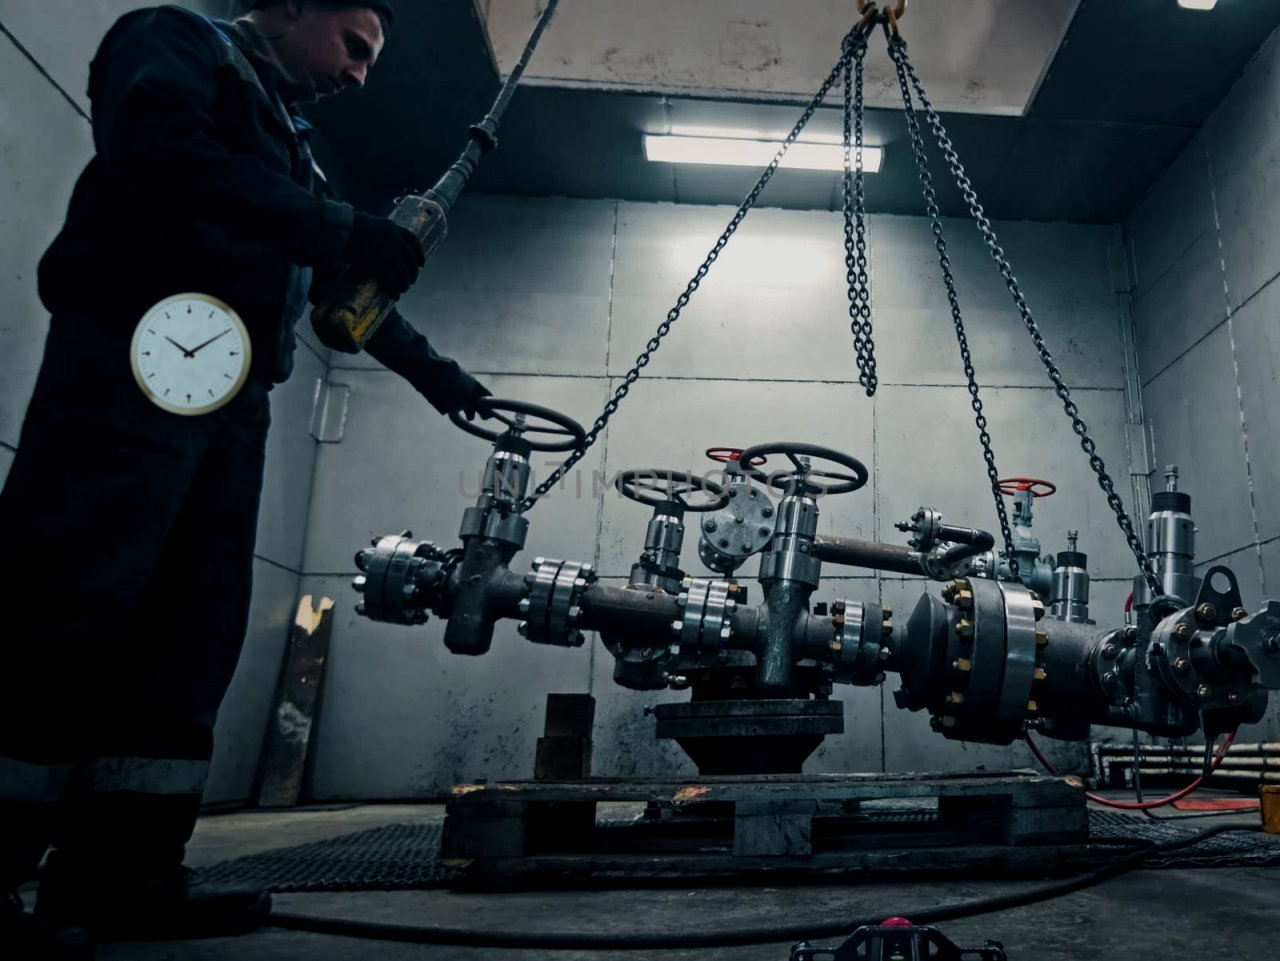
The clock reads 10,10
